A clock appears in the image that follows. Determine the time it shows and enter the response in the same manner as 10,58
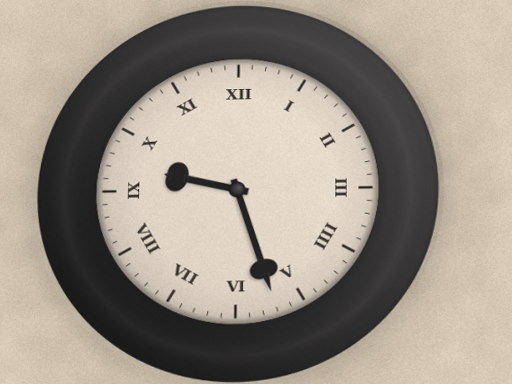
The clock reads 9,27
